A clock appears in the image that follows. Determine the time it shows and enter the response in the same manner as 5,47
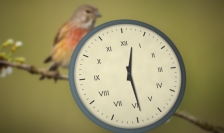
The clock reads 12,29
